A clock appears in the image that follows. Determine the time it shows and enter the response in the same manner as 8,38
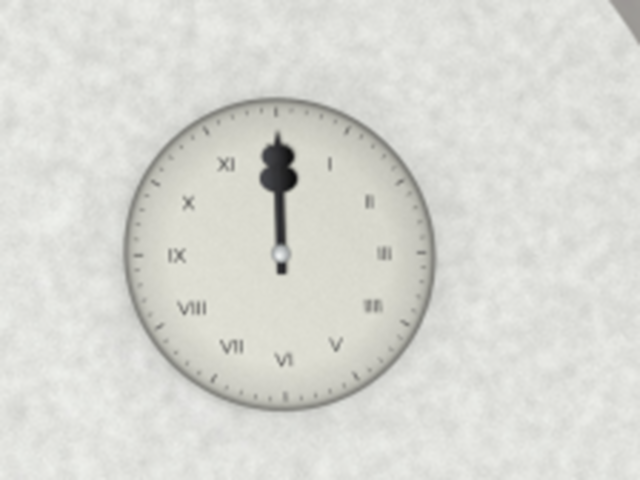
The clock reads 12,00
